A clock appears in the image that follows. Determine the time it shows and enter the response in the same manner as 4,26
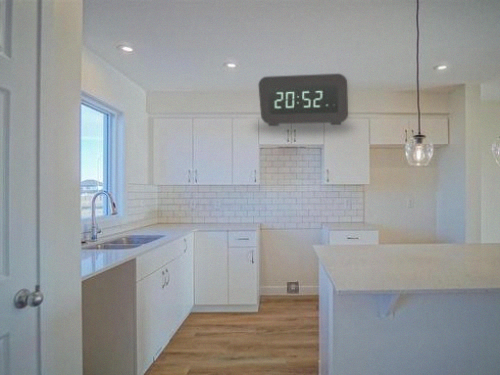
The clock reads 20,52
